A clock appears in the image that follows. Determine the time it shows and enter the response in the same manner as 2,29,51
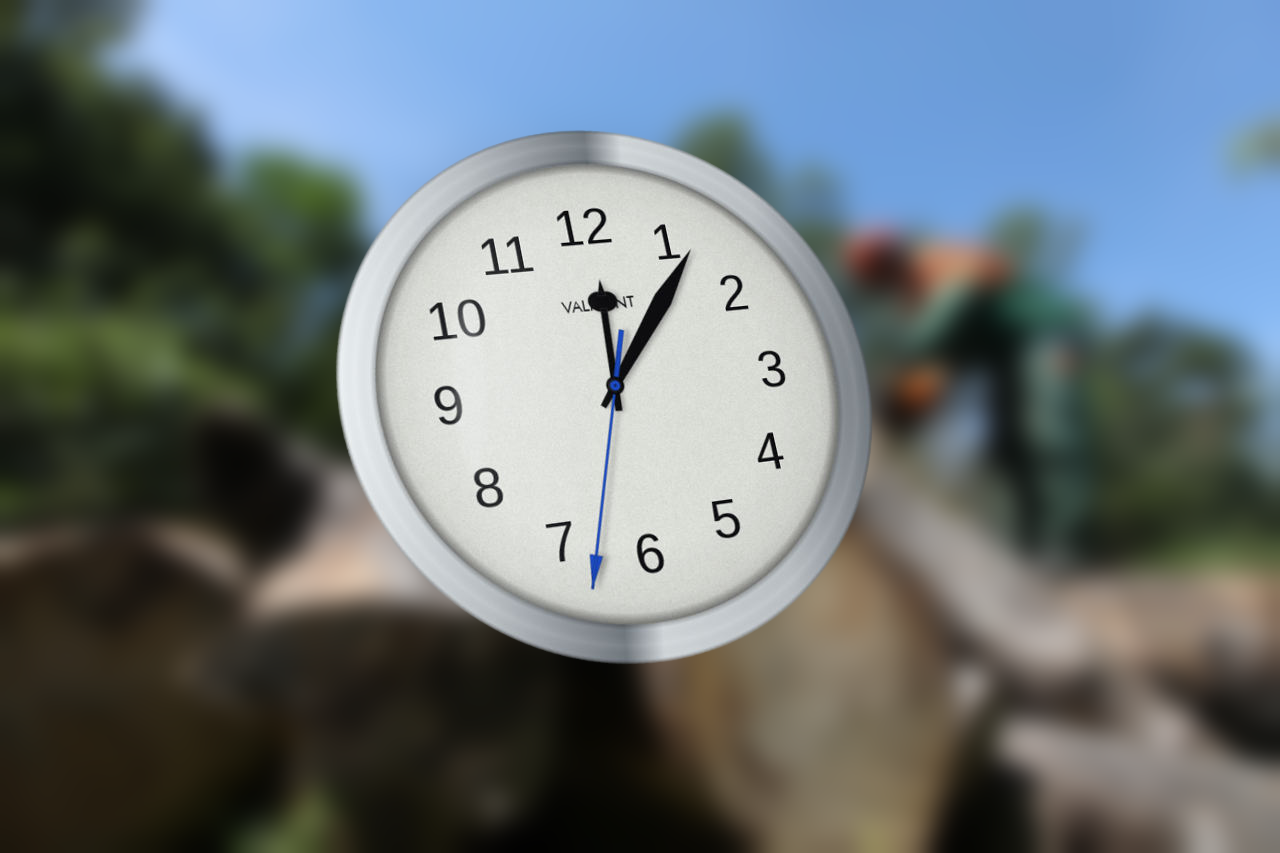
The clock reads 12,06,33
